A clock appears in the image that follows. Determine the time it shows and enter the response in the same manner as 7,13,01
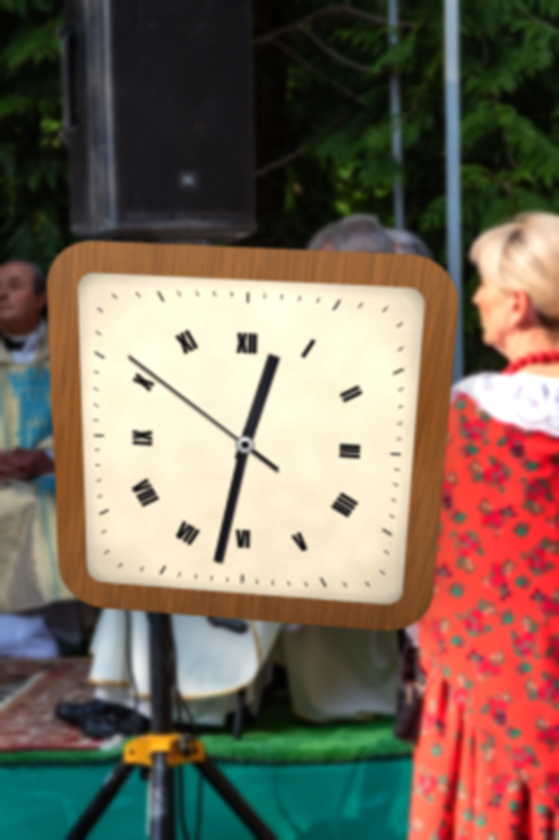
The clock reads 12,31,51
